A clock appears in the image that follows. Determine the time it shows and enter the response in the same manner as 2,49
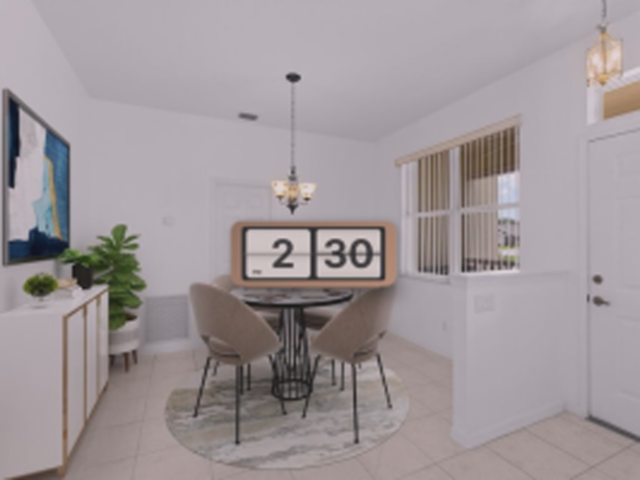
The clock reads 2,30
